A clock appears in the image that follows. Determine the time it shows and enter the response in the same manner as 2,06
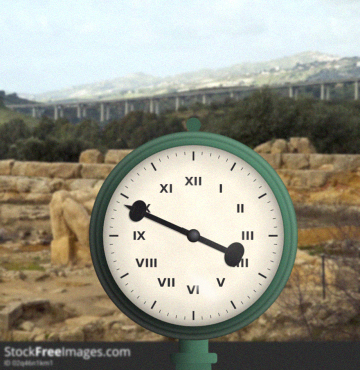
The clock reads 3,49
